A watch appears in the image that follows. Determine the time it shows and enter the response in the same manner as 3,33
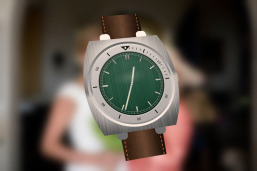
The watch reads 12,34
